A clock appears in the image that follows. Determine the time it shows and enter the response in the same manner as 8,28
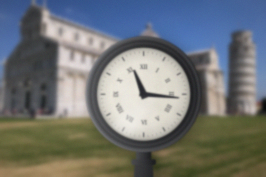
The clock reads 11,16
